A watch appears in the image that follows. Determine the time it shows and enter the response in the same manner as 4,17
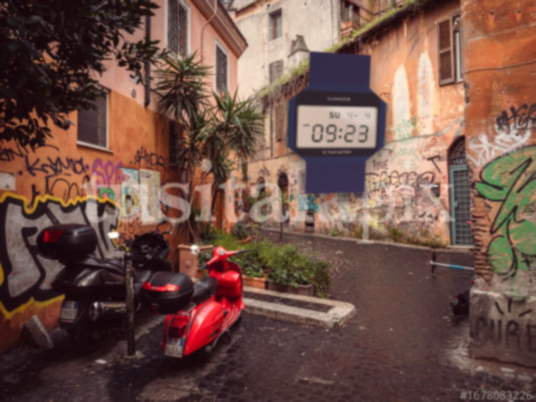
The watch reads 9,23
